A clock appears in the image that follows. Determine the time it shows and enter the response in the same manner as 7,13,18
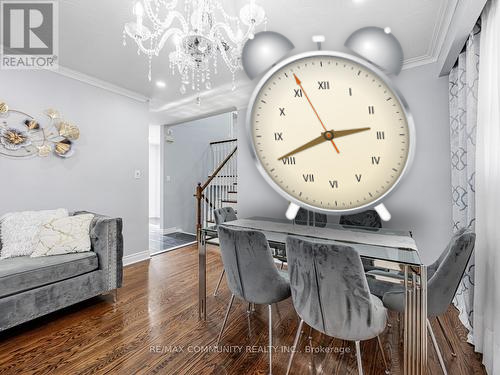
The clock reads 2,40,56
